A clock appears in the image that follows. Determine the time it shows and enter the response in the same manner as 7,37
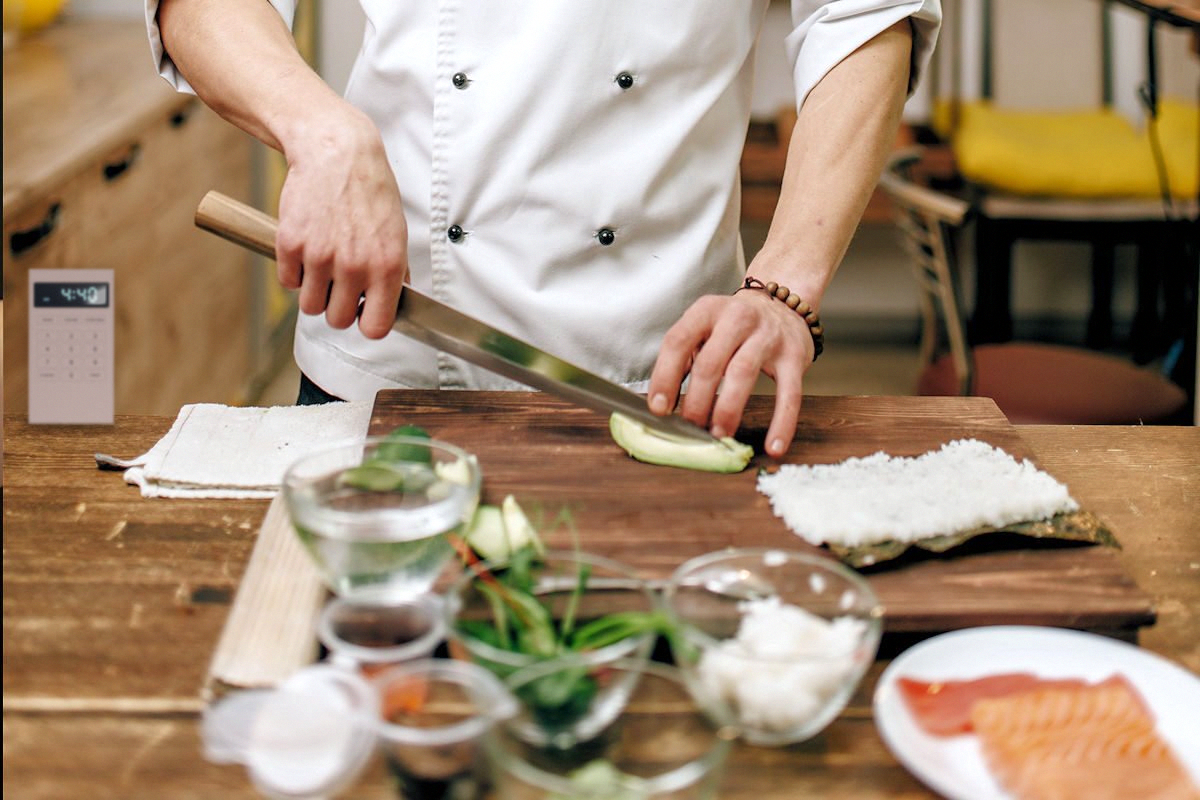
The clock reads 4,40
